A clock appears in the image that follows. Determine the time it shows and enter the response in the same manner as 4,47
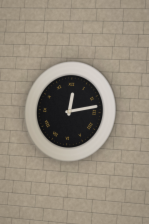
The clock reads 12,13
